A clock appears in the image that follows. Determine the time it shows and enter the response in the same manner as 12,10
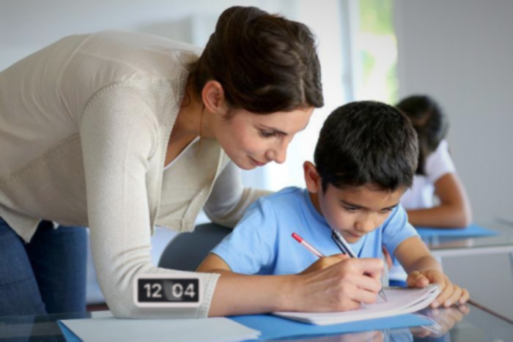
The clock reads 12,04
